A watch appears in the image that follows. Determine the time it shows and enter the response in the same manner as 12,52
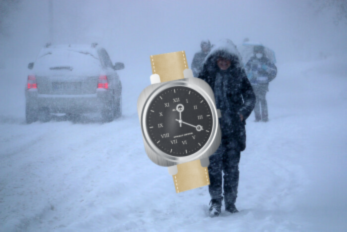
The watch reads 12,20
